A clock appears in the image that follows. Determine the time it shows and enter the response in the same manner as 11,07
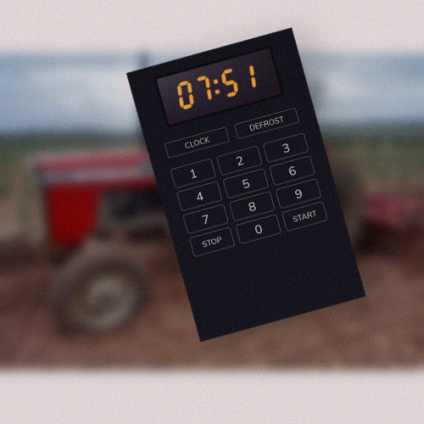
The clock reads 7,51
